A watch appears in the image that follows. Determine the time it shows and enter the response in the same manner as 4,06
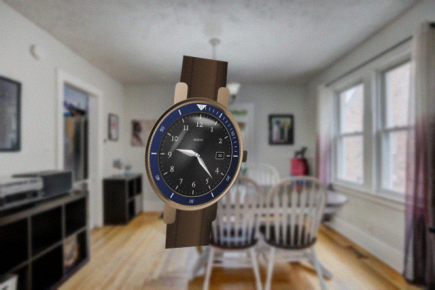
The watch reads 9,23
